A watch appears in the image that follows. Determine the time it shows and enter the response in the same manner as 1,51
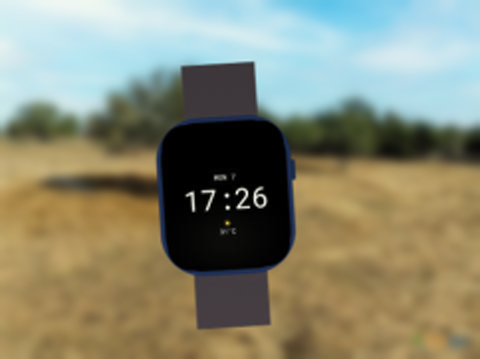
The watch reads 17,26
